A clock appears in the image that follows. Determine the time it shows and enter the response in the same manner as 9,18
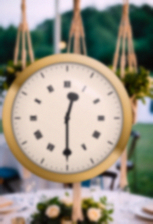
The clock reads 12,30
